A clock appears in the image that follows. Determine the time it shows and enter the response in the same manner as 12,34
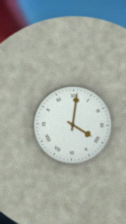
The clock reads 4,01
